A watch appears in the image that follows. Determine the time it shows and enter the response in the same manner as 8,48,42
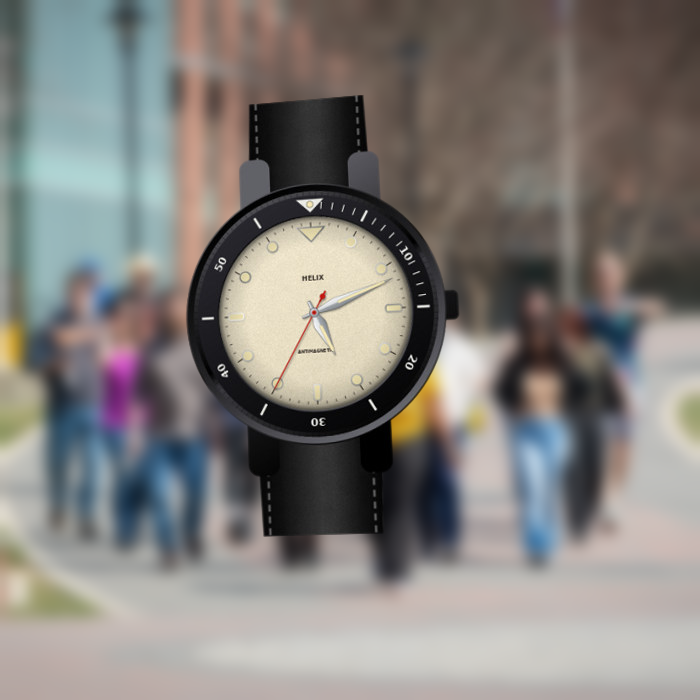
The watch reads 5,11,35
